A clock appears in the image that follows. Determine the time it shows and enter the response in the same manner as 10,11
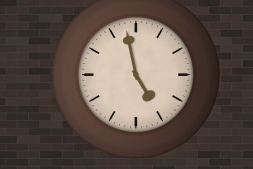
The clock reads 4,58
